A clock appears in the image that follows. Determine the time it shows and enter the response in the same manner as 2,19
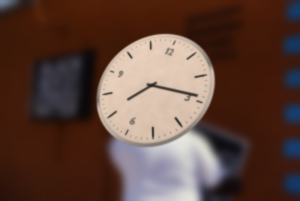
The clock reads 7,14
